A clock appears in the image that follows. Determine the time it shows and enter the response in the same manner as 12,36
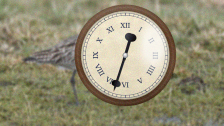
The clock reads 12,33
